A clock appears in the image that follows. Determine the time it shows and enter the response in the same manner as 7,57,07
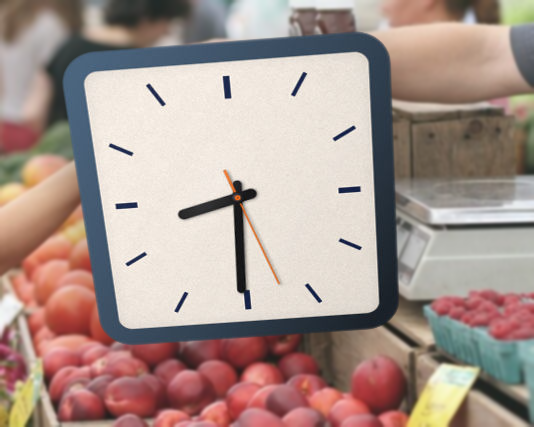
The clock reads 8,30,27
